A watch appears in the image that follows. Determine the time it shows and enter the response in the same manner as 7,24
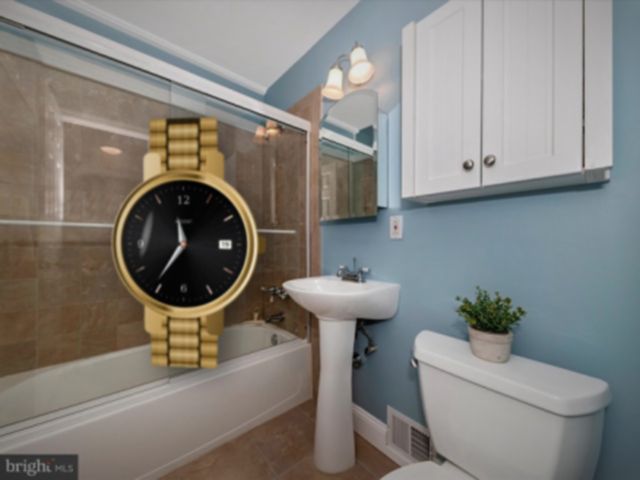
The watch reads 11,36
